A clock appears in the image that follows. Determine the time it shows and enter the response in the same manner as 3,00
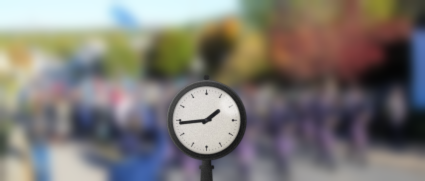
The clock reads 1,44
